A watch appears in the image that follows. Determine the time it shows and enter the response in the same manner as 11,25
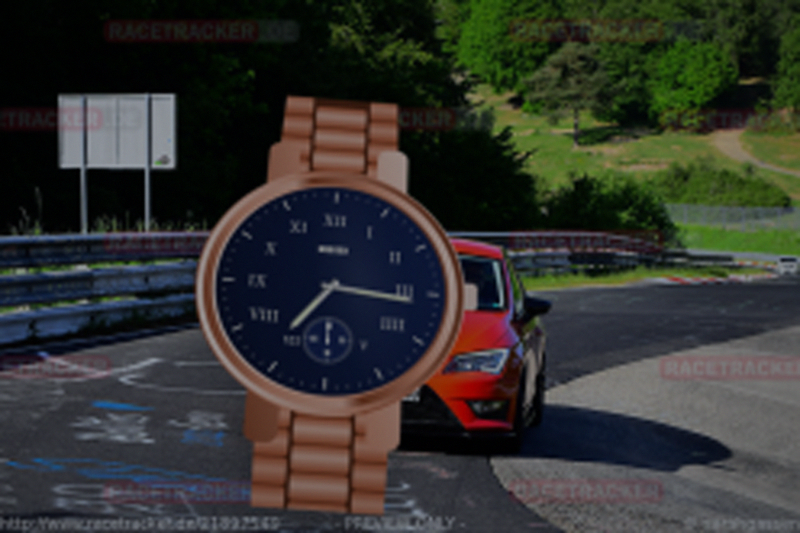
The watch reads 7,16
